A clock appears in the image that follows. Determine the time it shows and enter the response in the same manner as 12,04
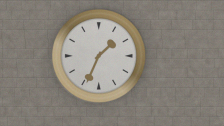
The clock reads 1,34
